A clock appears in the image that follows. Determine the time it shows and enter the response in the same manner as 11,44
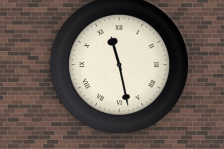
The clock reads 11,28
